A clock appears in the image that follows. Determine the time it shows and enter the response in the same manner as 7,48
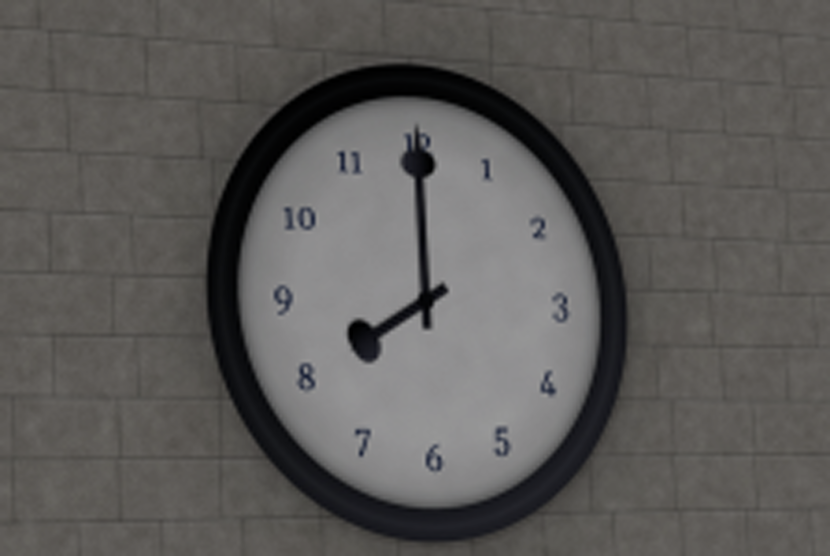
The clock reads 8,00
